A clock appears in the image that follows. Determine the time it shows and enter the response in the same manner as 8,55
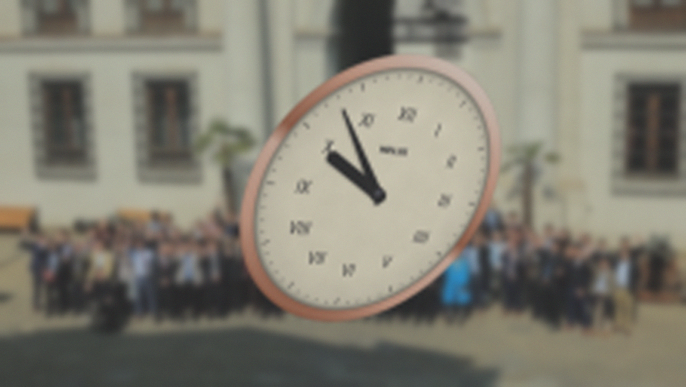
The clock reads 9,53
